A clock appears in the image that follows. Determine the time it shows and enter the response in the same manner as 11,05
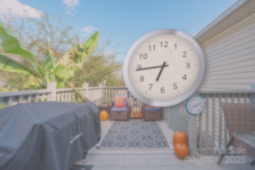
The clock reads 6,44
